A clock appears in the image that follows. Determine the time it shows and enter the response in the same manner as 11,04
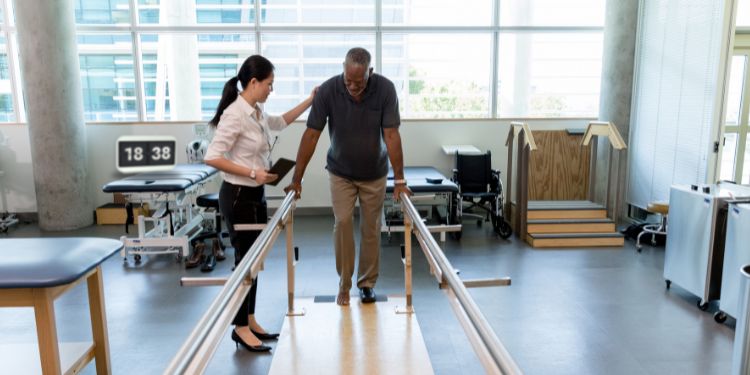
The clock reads 18,38
